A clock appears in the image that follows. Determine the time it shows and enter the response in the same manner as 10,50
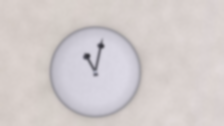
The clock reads 11,02
